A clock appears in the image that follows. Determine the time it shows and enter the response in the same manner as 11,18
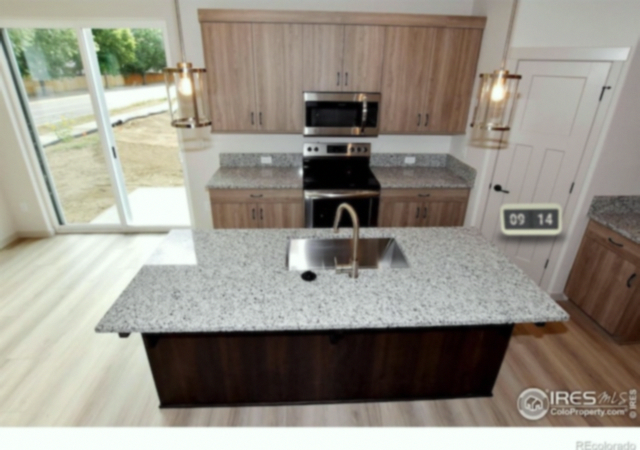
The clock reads 9,14
